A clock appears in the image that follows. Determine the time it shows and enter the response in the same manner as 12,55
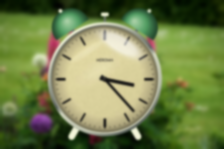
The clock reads 3,23
